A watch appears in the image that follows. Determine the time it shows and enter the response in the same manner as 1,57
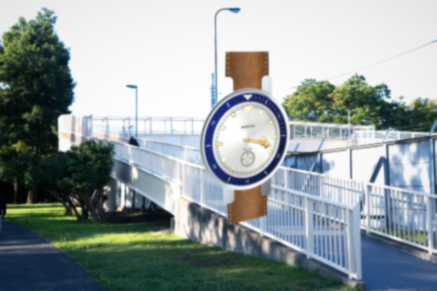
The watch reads 3,18
